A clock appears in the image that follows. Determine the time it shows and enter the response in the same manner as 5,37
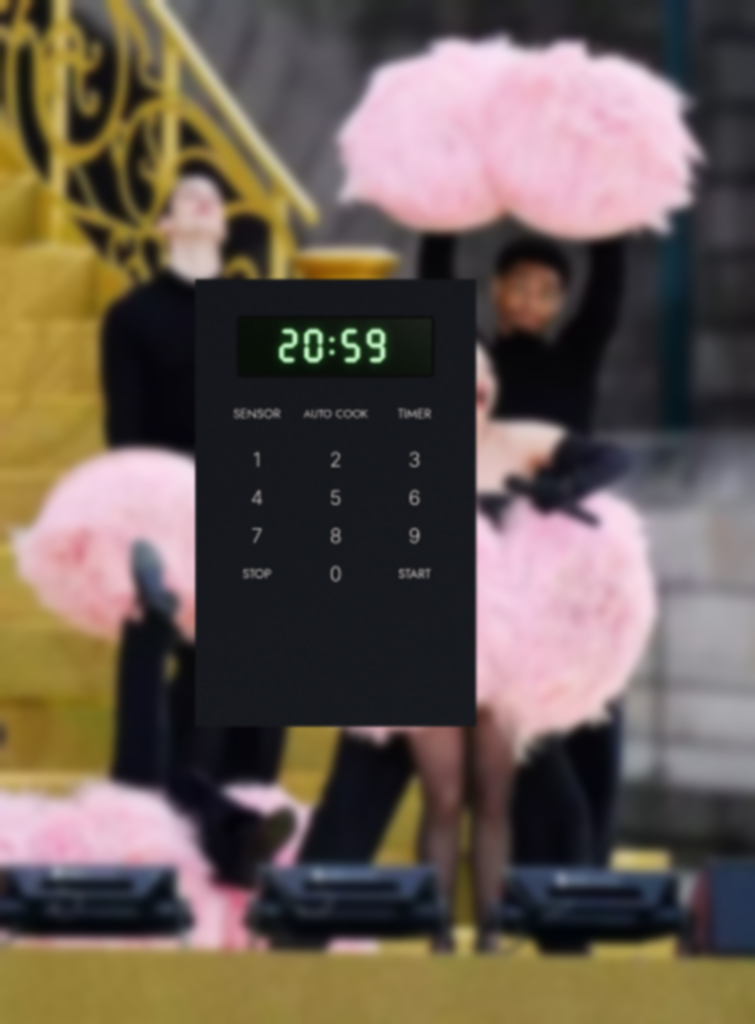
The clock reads 20,59
